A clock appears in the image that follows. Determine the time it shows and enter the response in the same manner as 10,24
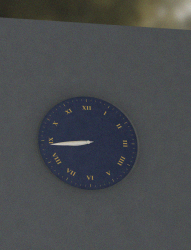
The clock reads 8,44
